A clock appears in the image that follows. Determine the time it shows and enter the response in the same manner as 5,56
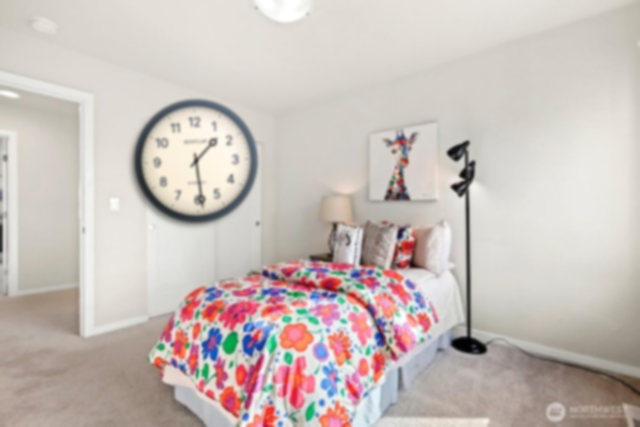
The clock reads 1,29
